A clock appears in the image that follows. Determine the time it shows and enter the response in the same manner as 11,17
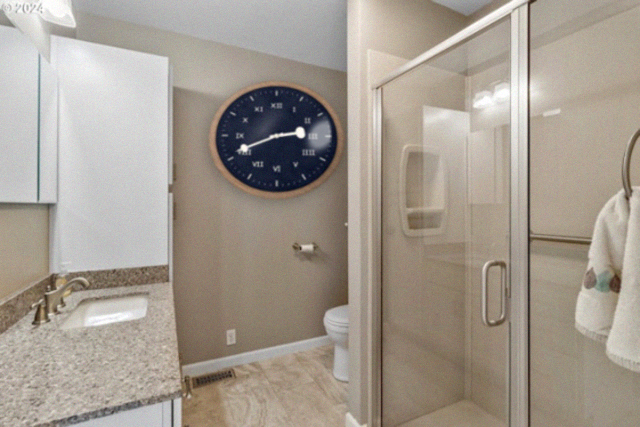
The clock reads 2,41
